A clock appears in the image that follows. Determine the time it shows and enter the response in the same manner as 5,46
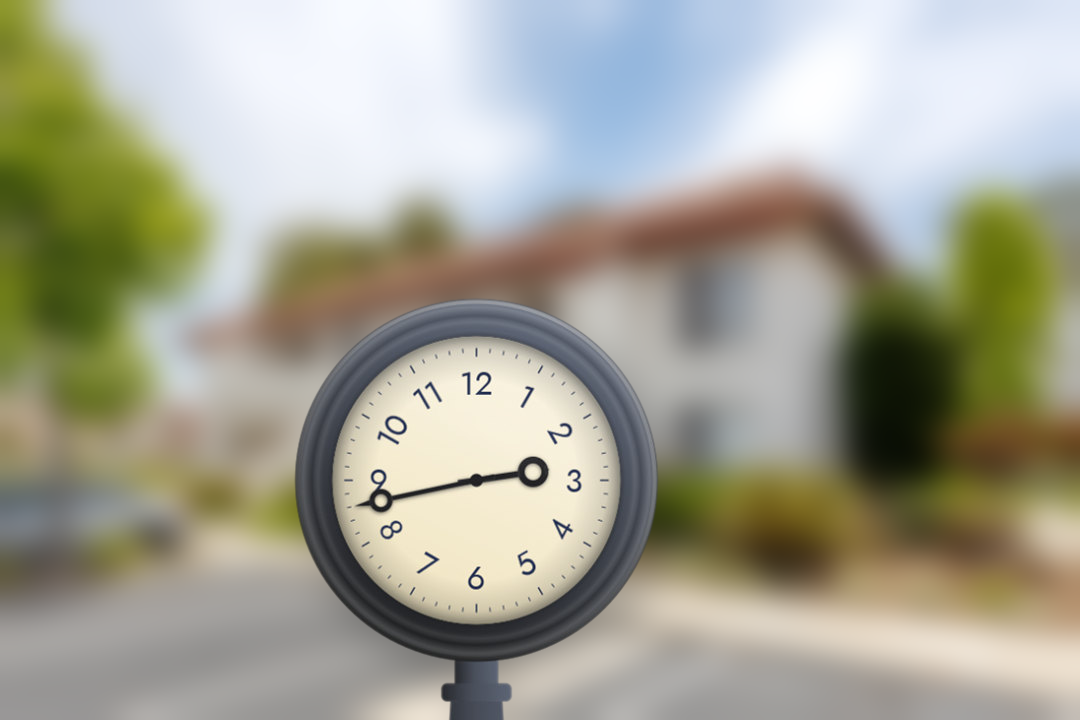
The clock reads 2,43
